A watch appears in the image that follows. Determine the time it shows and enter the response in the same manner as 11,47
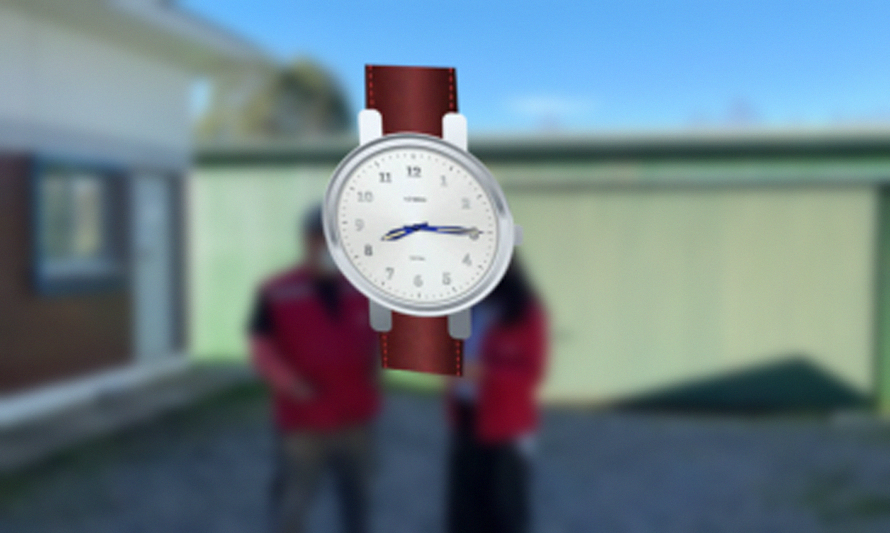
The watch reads 8,15
